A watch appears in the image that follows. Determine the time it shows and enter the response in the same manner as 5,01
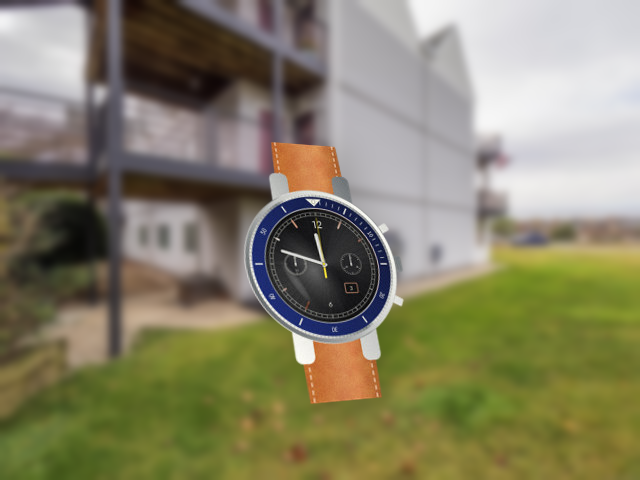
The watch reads 11,48
